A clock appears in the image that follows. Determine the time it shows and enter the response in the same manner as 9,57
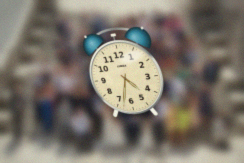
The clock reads 4,33
